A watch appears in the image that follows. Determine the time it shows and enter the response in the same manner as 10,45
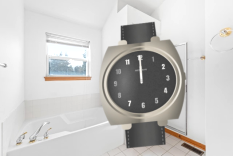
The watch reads 12,00
